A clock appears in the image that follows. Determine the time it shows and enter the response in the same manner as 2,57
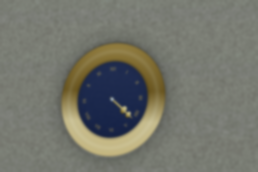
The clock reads 4,22
